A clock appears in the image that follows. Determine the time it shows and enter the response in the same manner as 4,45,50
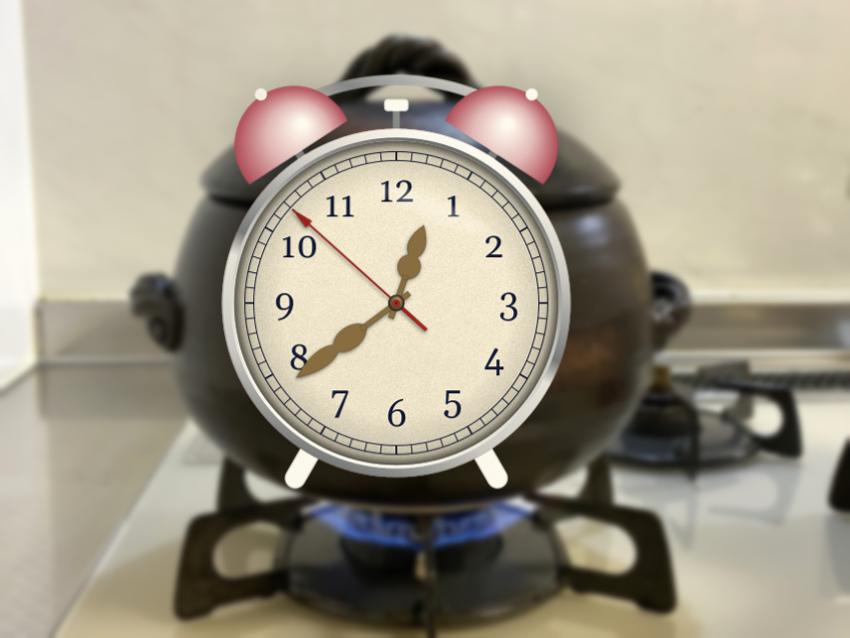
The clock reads 12,38,52
